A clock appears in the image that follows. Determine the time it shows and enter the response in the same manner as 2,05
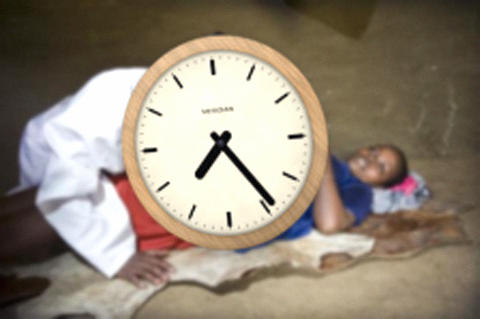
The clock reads 7,24
